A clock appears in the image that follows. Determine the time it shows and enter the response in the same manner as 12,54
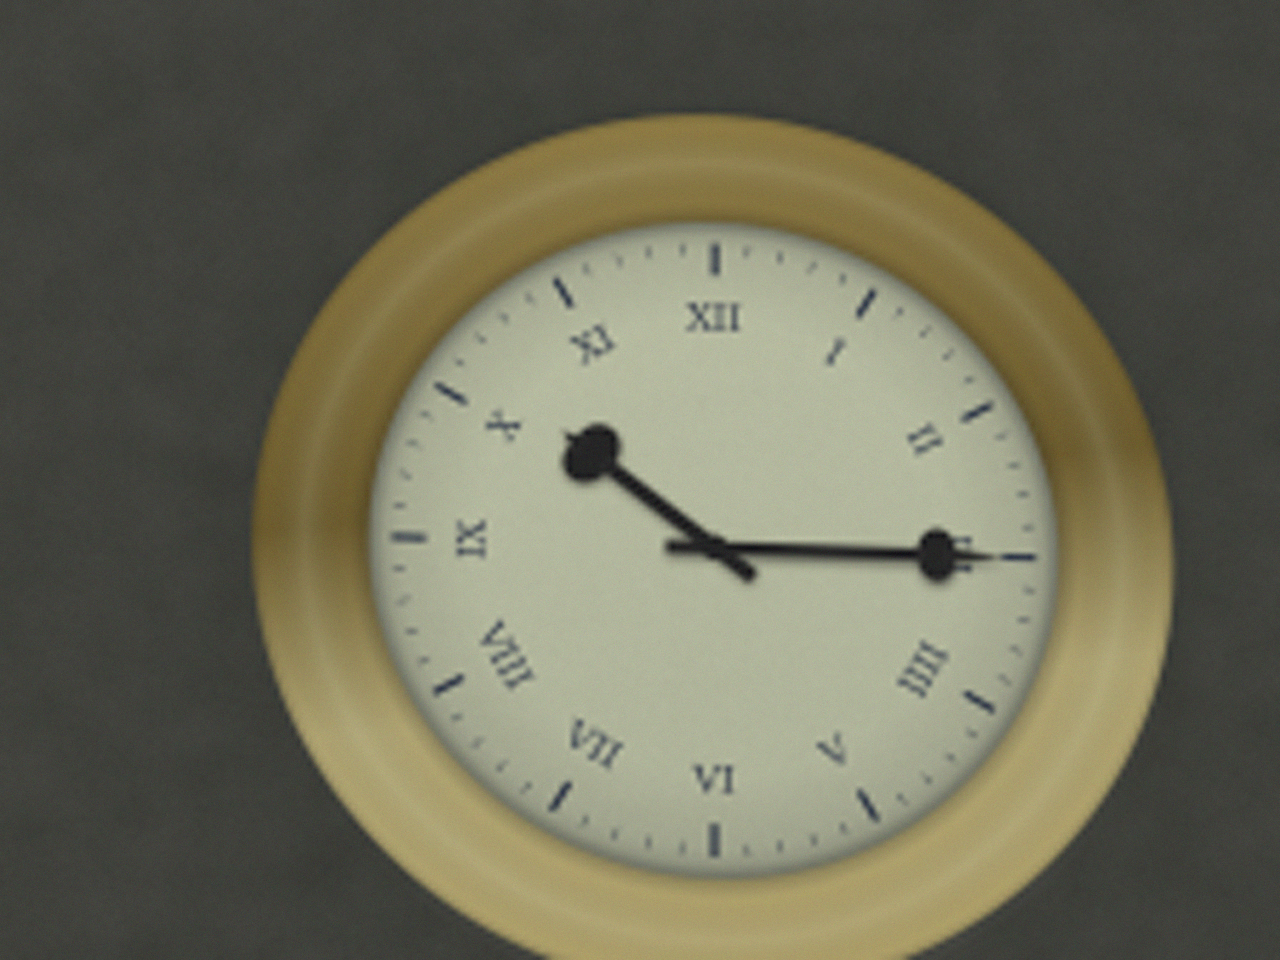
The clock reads 10,15
